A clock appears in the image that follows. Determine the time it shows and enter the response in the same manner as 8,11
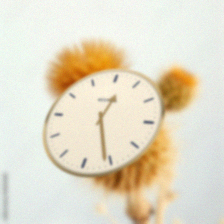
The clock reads 12,26
